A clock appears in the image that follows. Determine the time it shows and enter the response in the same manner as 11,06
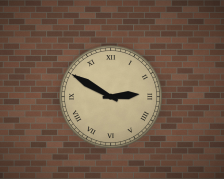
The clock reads 2,50
